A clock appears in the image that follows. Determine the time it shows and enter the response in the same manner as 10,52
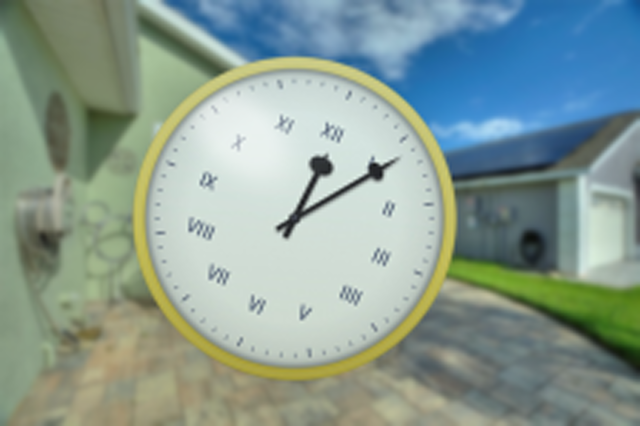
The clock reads 12,06
